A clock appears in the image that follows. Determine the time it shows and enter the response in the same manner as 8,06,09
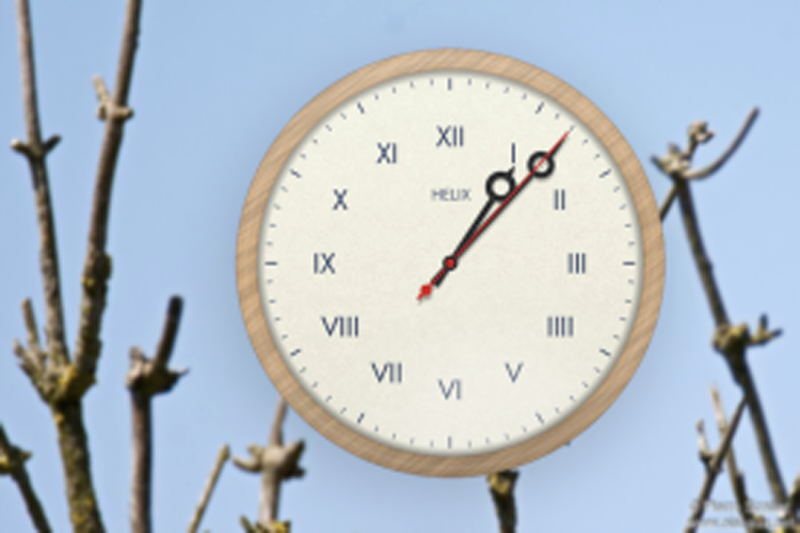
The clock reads 1,07,07
